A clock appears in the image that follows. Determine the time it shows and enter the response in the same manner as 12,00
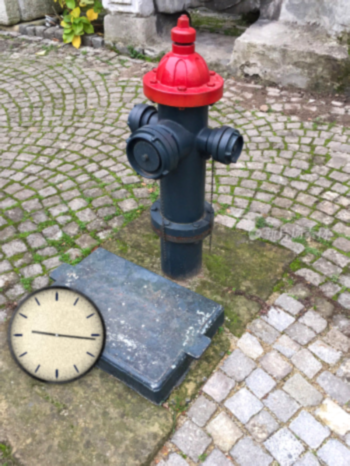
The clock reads 9,16
